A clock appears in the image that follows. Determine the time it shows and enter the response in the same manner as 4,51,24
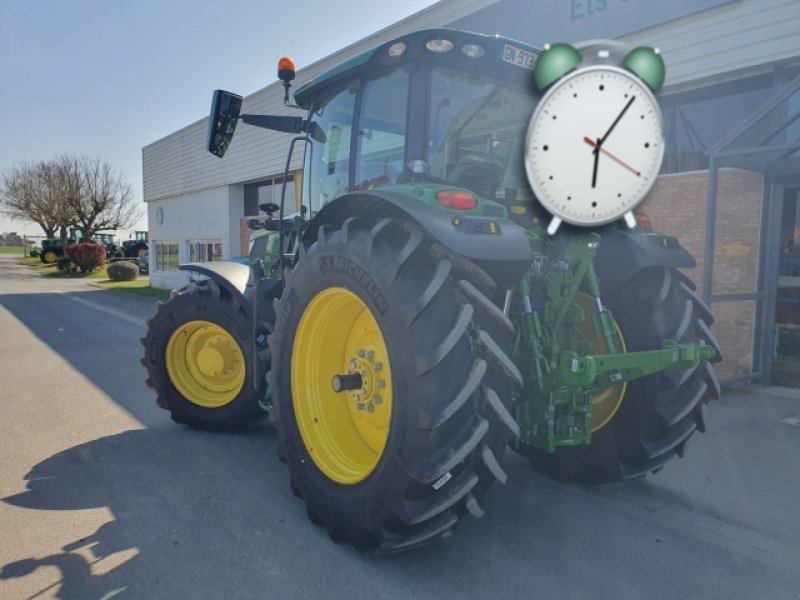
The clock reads 6,06,20
